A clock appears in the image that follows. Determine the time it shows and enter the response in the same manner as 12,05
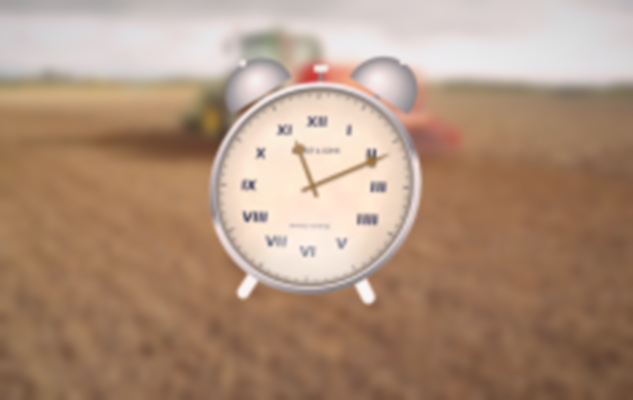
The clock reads 11,11
